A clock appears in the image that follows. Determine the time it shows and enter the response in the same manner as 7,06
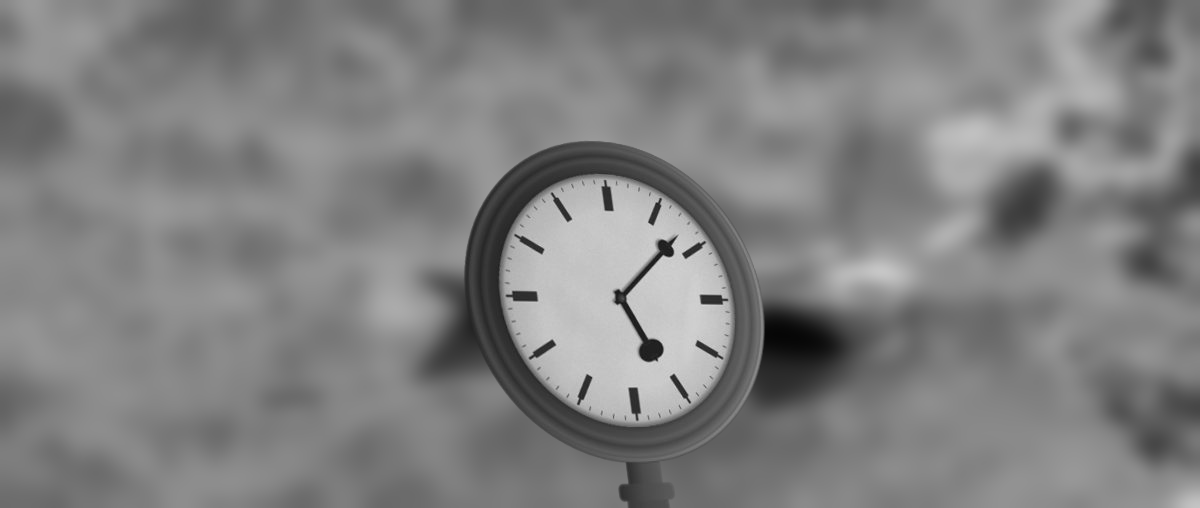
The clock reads 5,08
